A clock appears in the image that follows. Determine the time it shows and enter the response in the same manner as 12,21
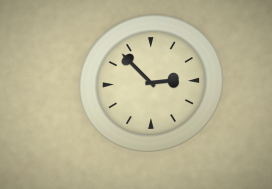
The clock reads 2,53
